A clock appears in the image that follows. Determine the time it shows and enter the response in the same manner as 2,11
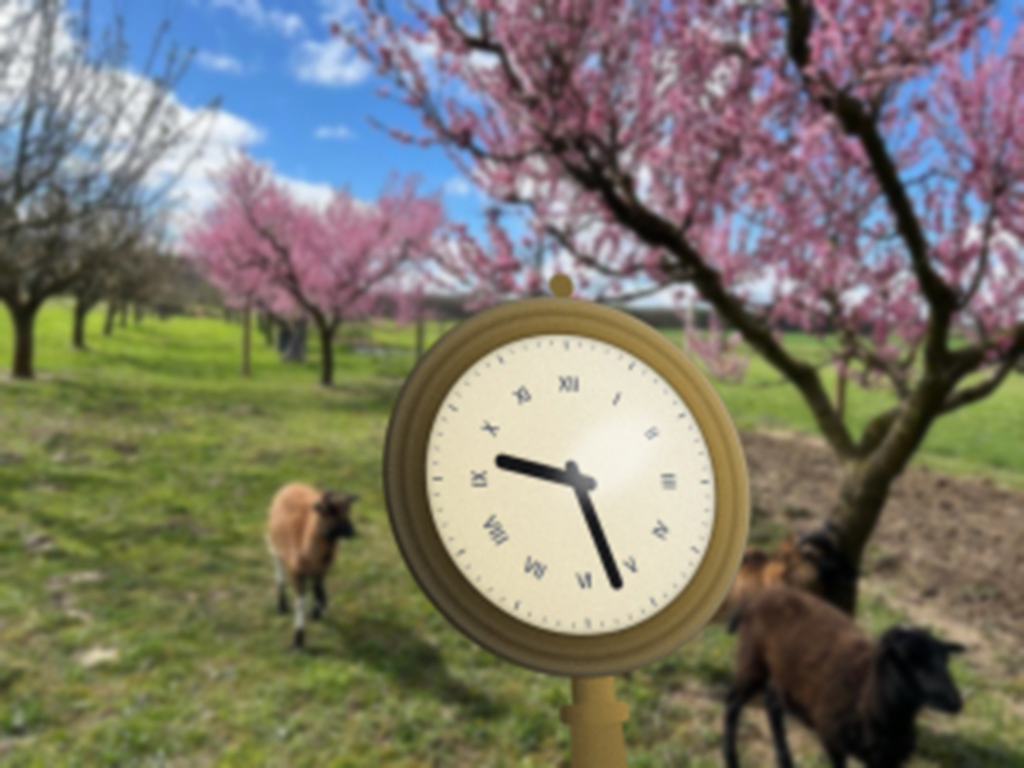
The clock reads 9,27
